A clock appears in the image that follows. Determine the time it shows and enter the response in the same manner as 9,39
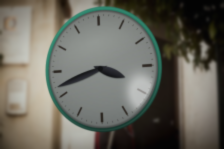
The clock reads 3,42
